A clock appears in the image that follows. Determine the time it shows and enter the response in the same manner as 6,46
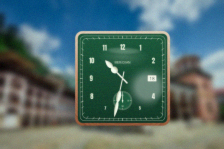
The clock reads 10,32
